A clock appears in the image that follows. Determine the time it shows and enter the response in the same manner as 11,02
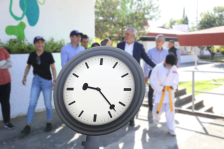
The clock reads 9,23
